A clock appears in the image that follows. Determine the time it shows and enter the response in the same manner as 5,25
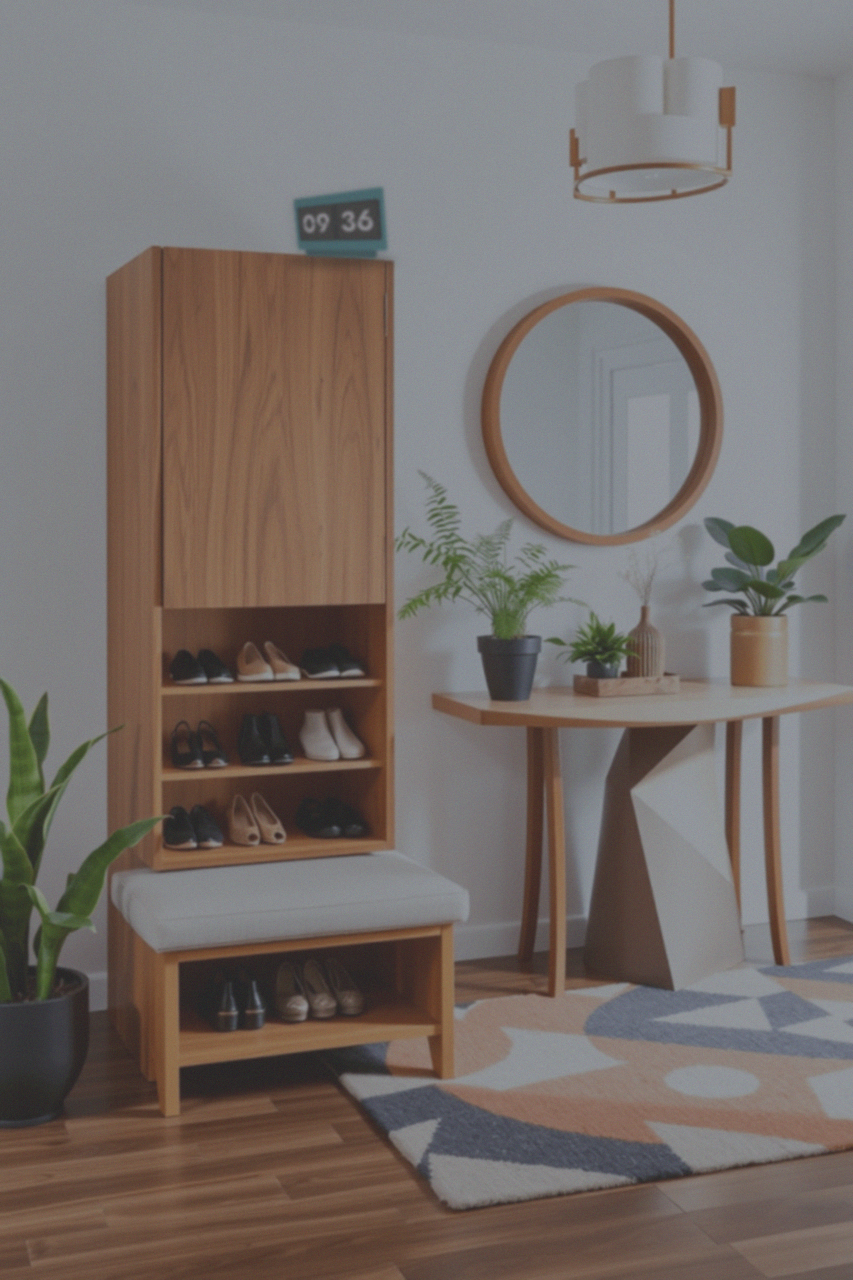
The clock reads 9,36
